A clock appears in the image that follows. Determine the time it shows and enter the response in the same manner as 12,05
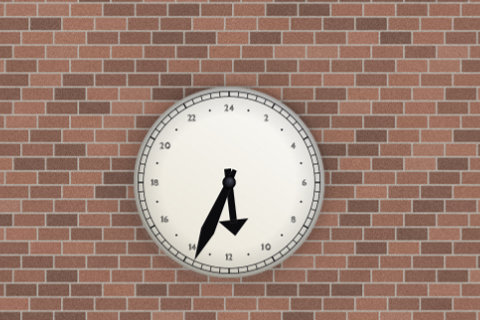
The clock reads 11,34
